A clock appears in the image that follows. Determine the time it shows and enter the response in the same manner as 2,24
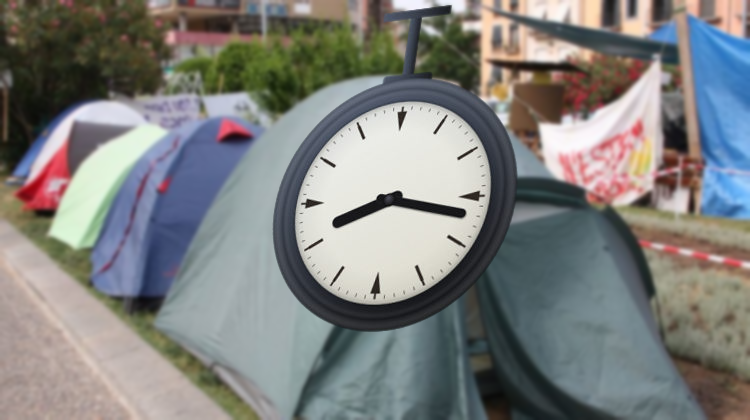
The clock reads 8,17
